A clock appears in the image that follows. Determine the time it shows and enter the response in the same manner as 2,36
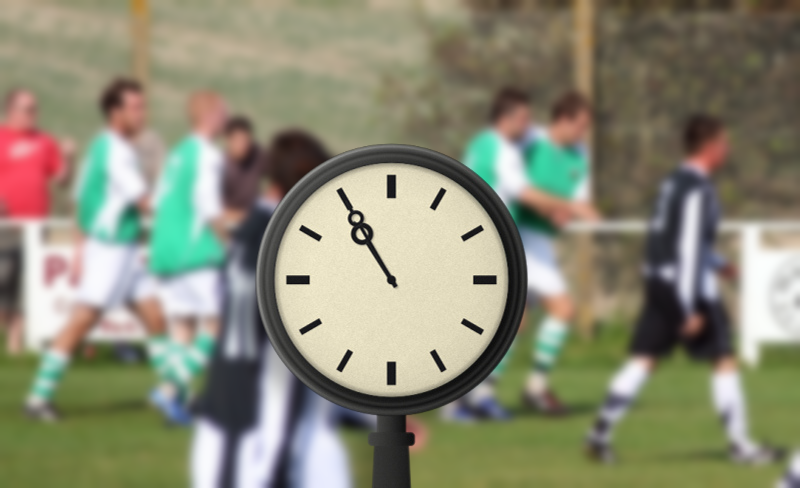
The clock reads 10,55
